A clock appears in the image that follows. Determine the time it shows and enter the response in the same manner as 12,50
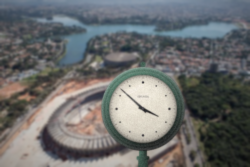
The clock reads 3,52
